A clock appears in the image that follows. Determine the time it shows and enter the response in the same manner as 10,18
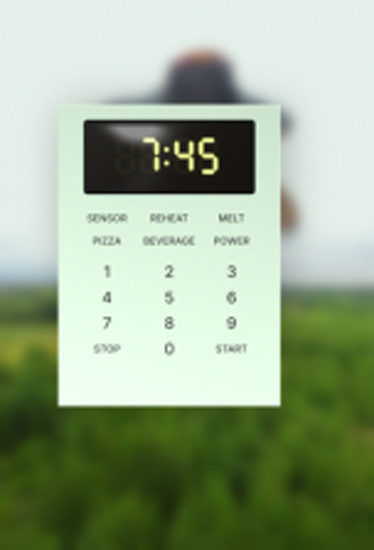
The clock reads 7,45
